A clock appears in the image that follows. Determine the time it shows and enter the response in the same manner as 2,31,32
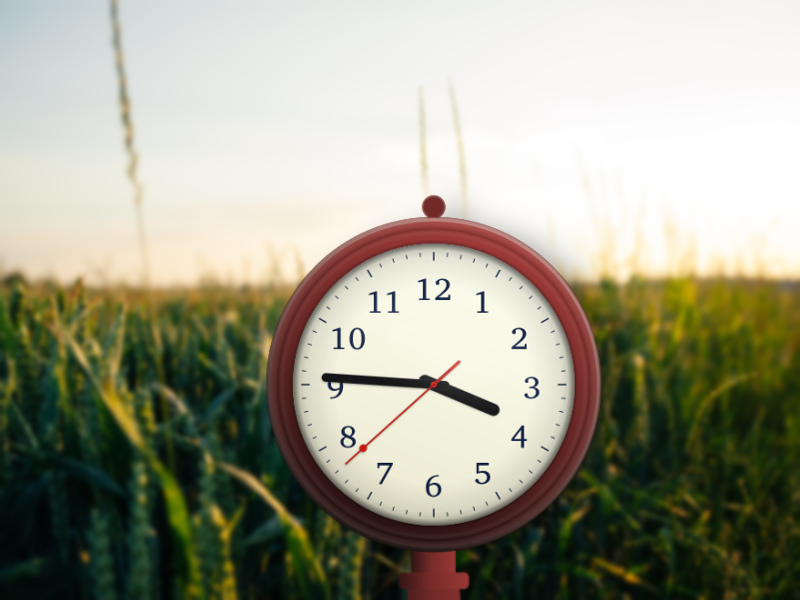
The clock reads 3,45,38
